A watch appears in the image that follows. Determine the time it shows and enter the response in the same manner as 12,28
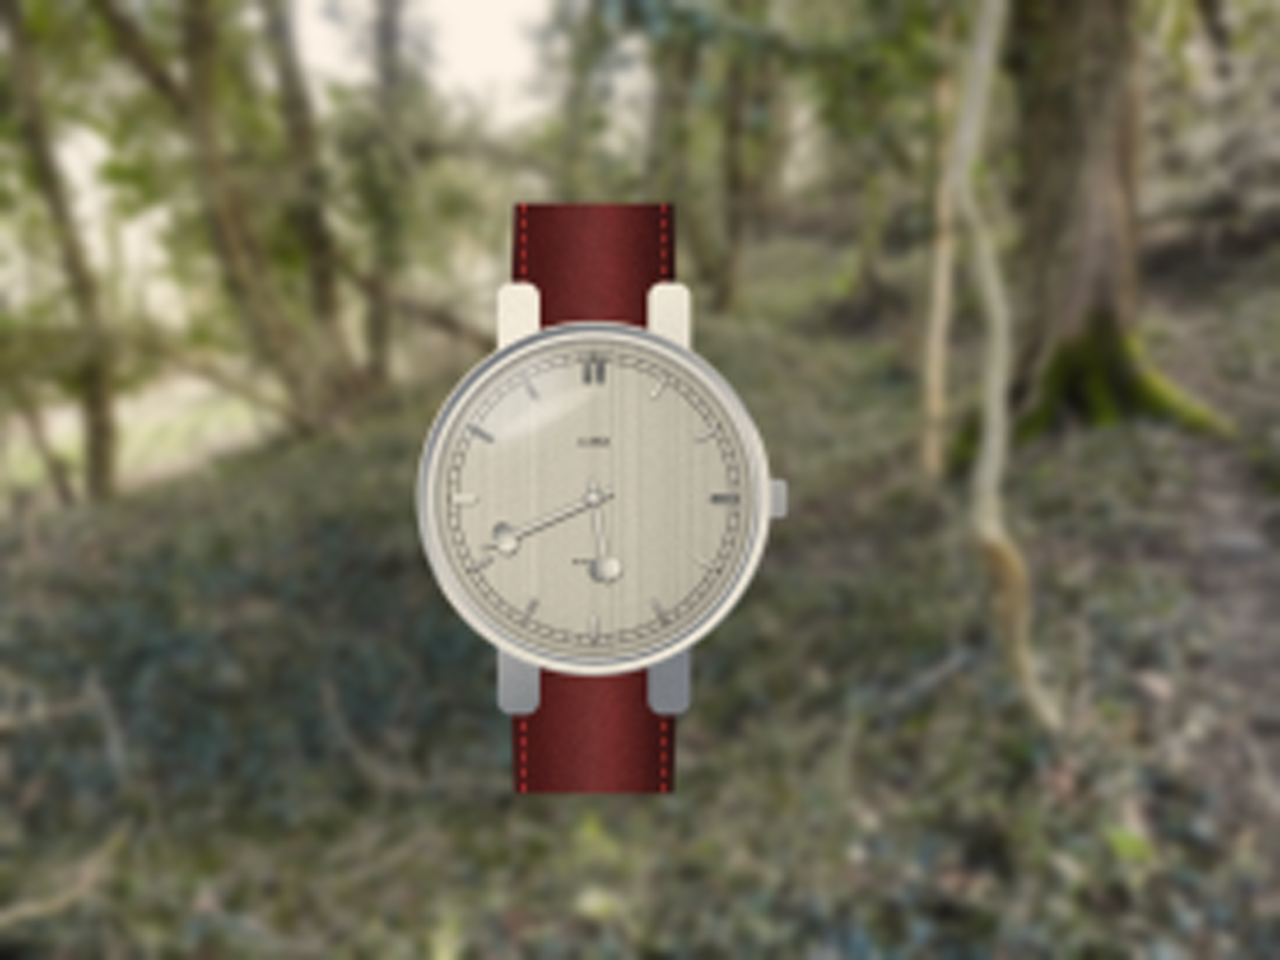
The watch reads 5,41
